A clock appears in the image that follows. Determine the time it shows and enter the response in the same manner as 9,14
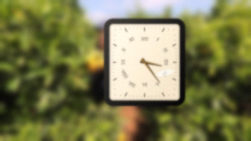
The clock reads 3,24
